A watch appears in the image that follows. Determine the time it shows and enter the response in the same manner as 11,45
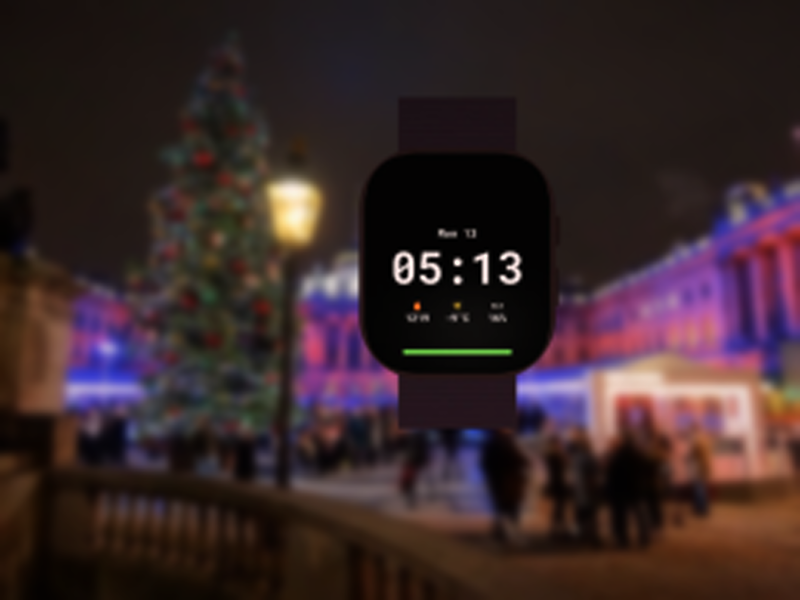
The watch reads 5,13
